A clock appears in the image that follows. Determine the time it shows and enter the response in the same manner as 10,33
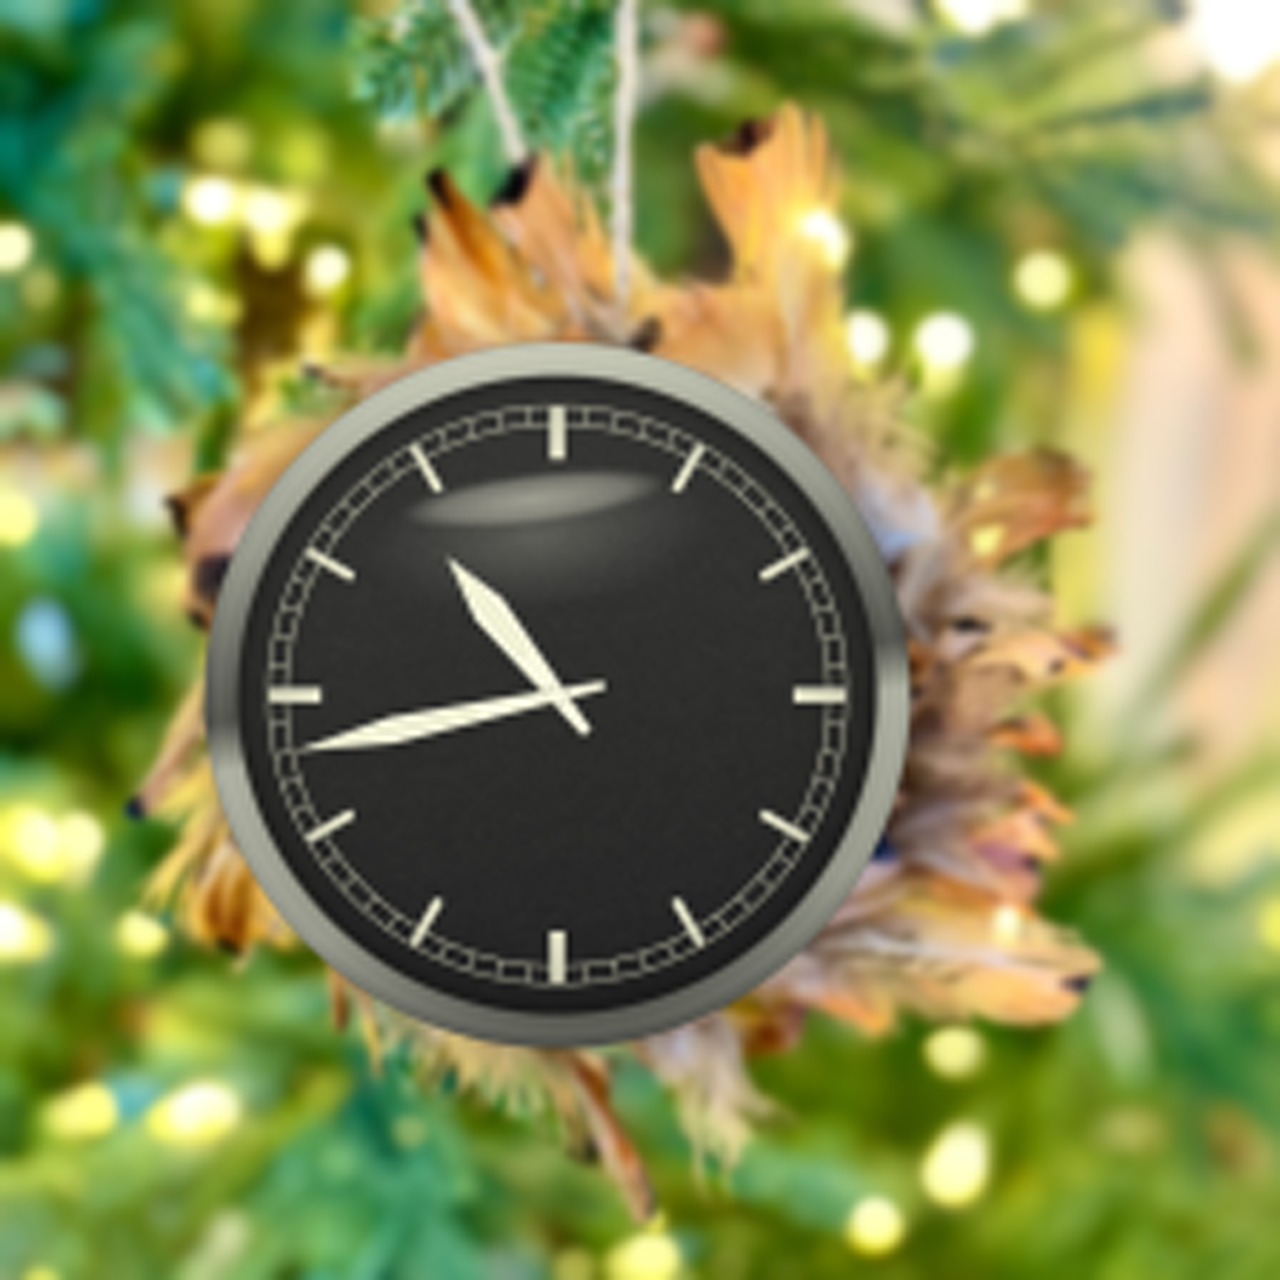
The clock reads 10,43
